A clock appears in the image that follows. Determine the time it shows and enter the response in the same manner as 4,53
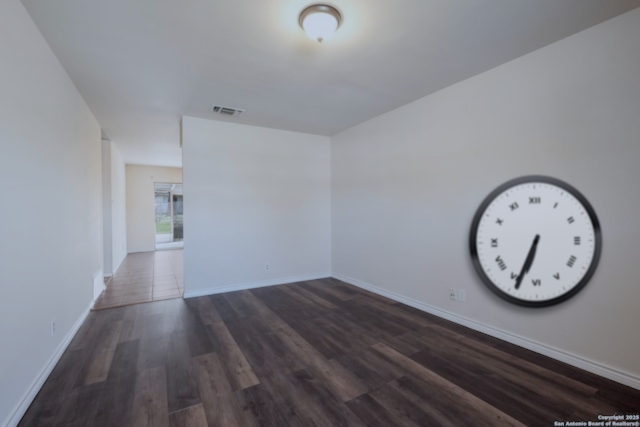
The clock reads 6,34
